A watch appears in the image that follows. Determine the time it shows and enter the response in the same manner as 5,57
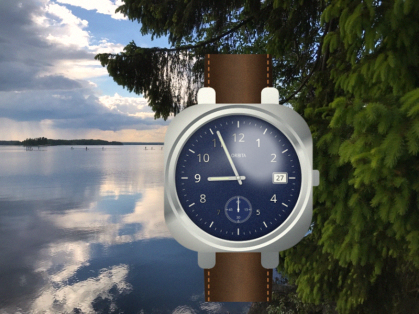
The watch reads 8,56
